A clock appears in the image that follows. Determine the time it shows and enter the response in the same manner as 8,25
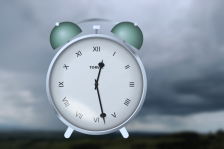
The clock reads 12,28
